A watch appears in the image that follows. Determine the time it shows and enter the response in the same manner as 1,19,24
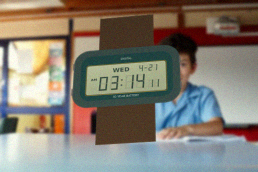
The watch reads 3,14,11
